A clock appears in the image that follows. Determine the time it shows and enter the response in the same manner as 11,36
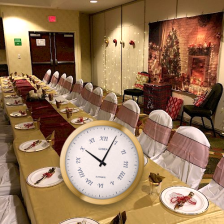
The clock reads 10,04
